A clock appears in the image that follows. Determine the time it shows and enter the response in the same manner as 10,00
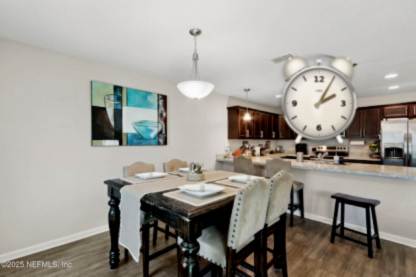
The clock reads 2,05
